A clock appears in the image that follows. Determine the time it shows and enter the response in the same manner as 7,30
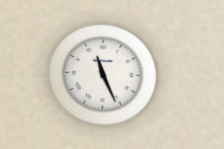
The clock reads 11,26
